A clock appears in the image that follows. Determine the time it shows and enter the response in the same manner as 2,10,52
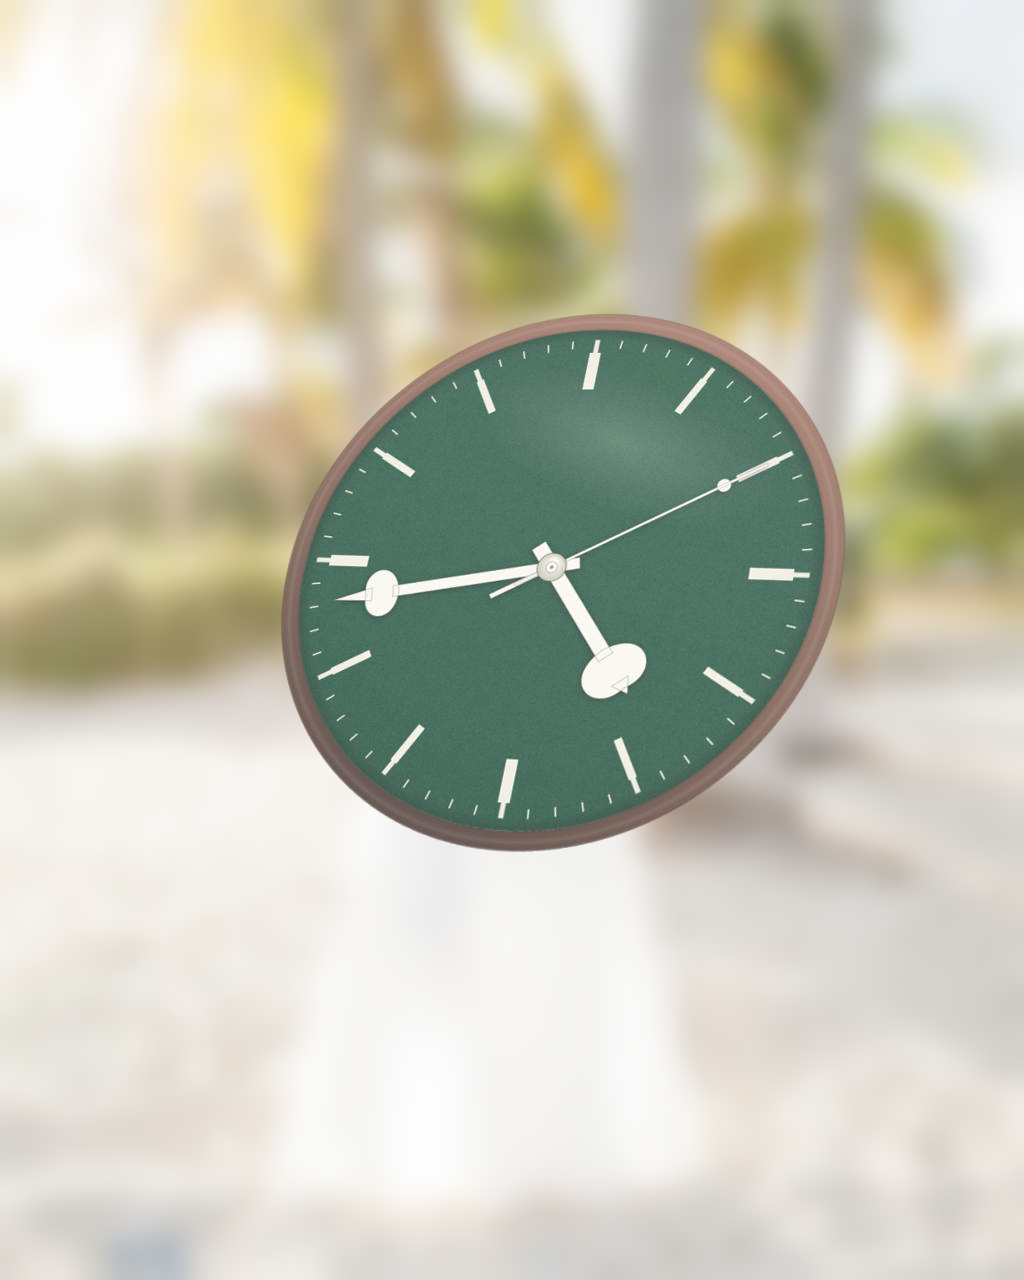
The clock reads 4,43,10
